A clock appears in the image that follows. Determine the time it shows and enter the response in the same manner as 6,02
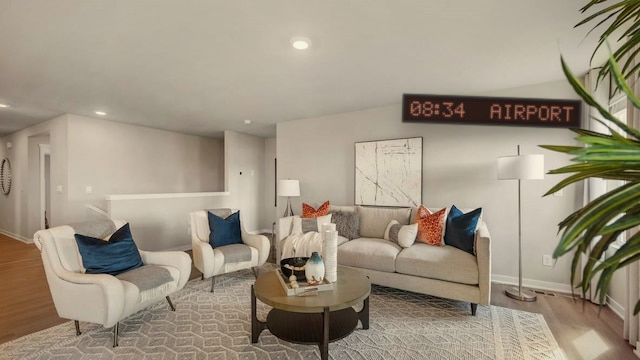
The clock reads 8,34
